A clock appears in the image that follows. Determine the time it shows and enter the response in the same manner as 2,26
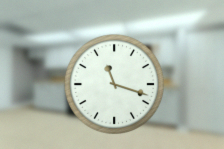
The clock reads 11,18
